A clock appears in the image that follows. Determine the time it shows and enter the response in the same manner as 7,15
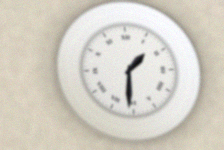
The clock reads 1,31
